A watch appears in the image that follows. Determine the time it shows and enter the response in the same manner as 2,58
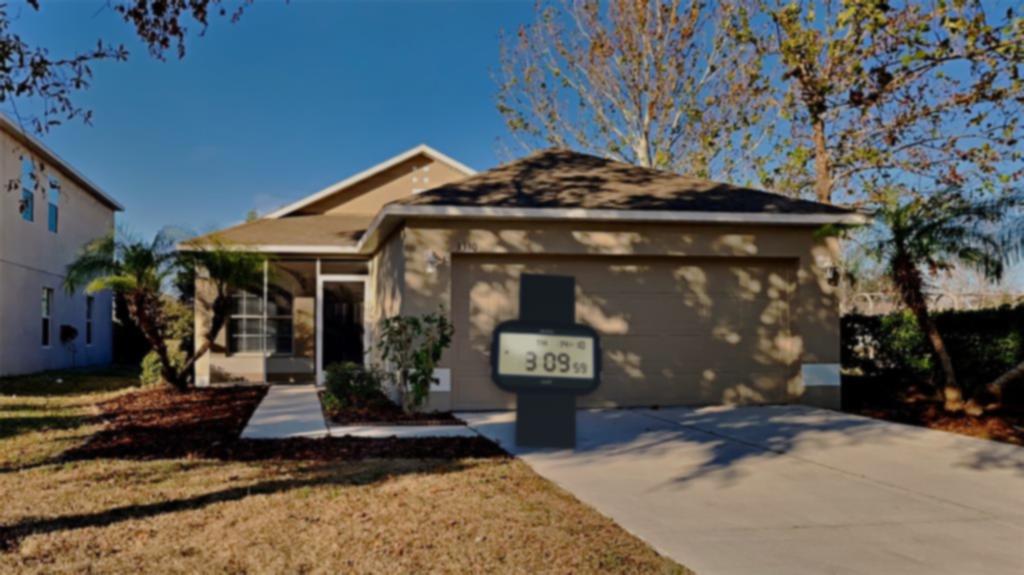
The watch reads 3,09
